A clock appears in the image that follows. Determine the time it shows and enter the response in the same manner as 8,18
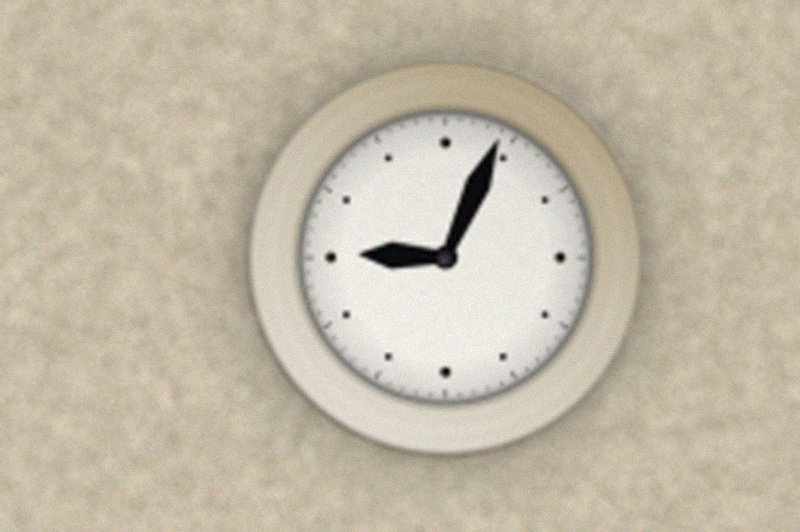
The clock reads 9,04
